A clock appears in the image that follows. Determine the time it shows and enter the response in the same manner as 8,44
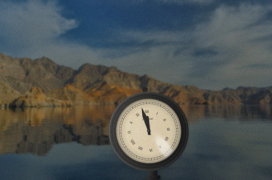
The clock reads 11,58
